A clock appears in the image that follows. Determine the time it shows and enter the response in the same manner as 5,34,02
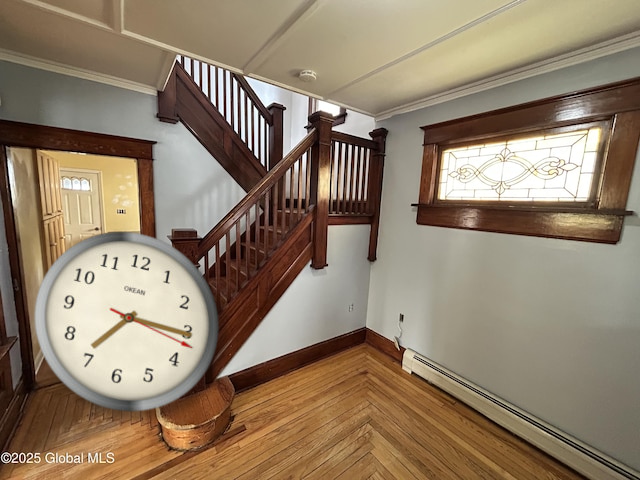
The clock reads 7,15,17
